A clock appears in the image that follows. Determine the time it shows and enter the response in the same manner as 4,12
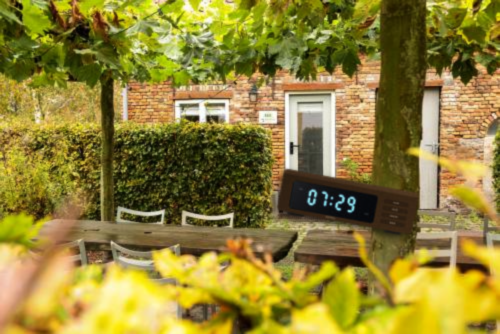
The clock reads 7,29
